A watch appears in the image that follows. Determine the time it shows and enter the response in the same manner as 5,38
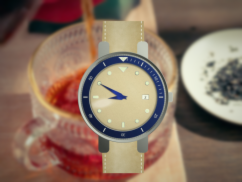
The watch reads 8,50
